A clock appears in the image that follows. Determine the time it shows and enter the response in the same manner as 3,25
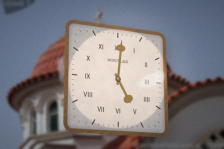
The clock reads 5,01
